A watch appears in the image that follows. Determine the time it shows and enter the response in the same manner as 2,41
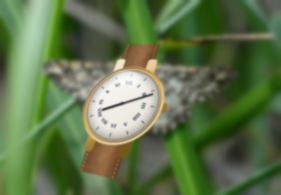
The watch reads 8,11
